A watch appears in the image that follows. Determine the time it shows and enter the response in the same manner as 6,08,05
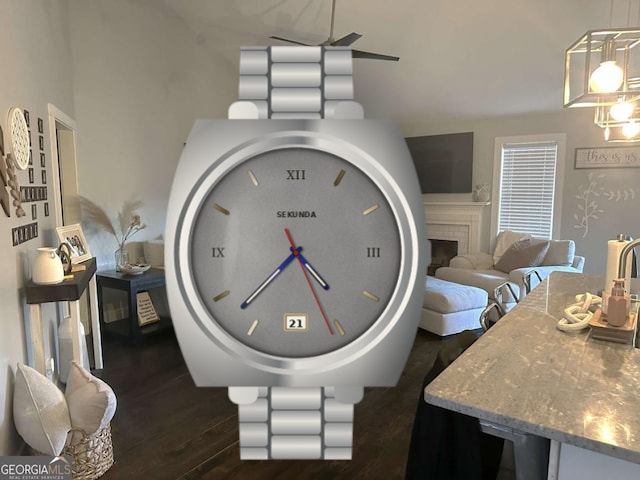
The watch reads 4,37,26
